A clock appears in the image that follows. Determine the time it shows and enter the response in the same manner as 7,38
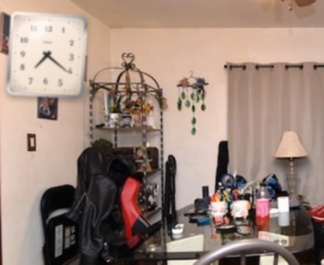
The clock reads 7,21
